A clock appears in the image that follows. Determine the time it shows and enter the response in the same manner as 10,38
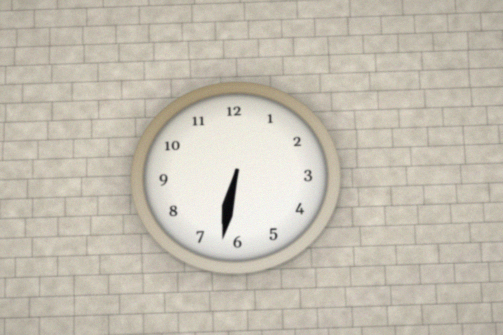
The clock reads 6,32
